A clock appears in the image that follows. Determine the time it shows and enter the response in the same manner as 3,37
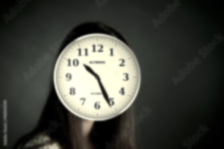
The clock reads 10,26
